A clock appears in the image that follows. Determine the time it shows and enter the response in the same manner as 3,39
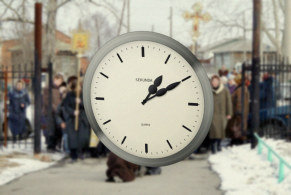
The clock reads 1,10
